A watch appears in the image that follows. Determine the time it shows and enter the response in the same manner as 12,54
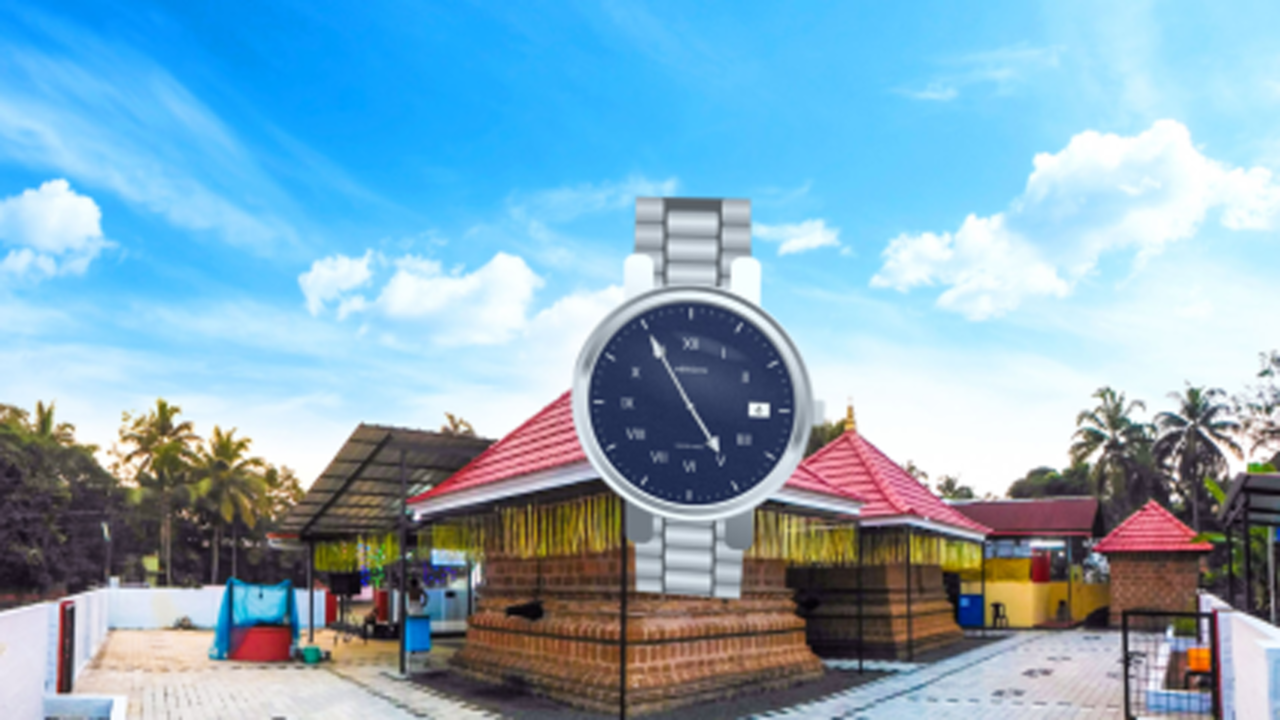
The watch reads 4,55
